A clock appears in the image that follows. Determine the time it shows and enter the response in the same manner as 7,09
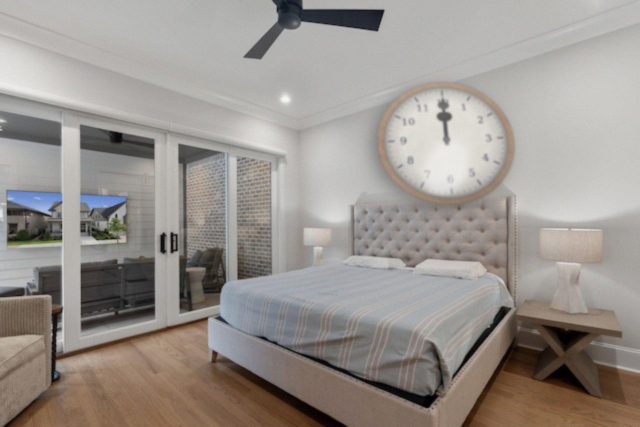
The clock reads 12,00
